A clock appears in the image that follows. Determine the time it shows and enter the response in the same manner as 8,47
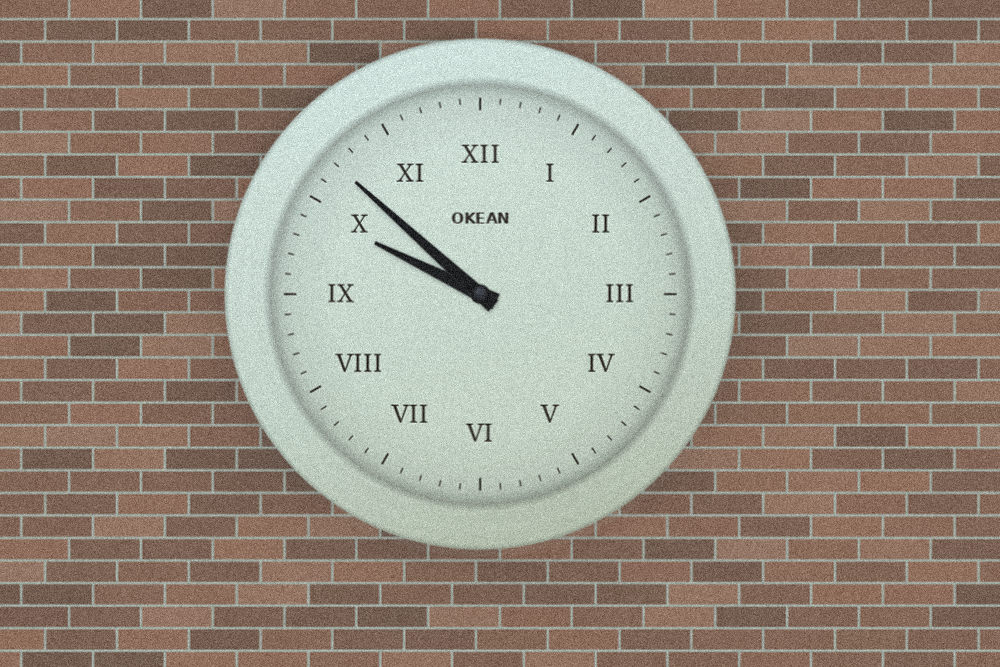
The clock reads 9,52
